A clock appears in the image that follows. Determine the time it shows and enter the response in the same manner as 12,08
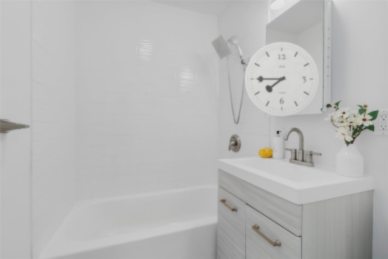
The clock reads 7,45
